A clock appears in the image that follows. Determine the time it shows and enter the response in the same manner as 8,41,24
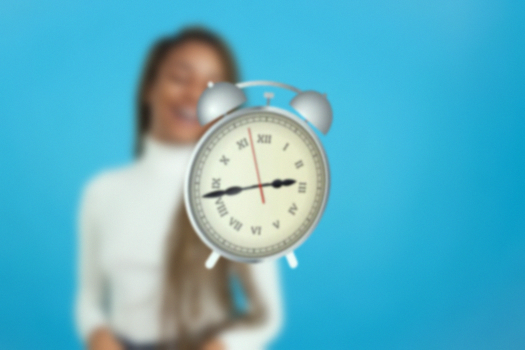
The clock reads 2,42,57
